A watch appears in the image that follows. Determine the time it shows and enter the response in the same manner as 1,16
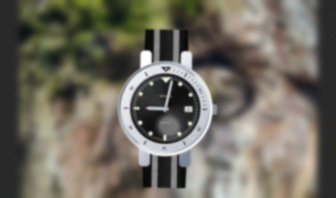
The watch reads 9,02
